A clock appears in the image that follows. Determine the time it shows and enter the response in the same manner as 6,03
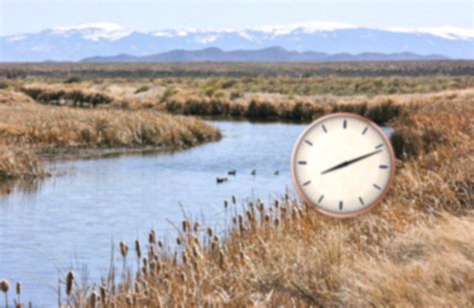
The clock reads 8,11
